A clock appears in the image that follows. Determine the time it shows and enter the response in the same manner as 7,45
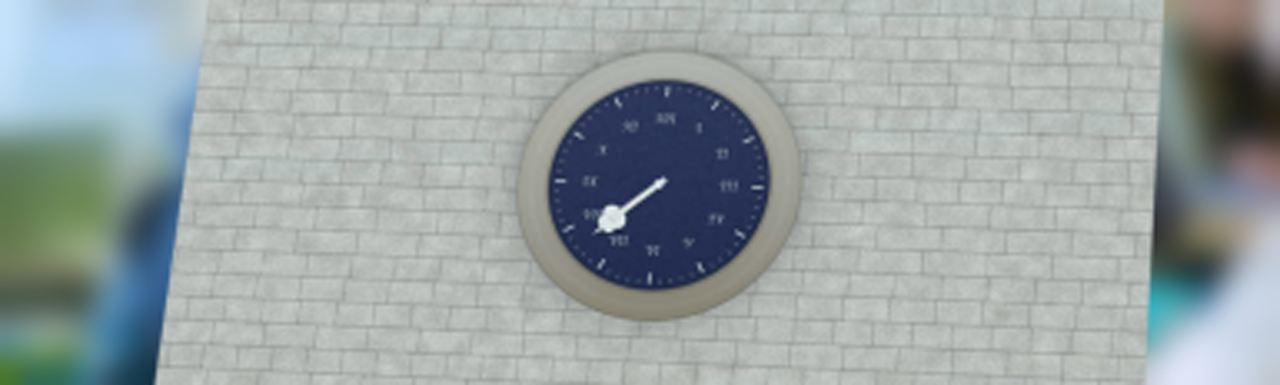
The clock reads 7,38
